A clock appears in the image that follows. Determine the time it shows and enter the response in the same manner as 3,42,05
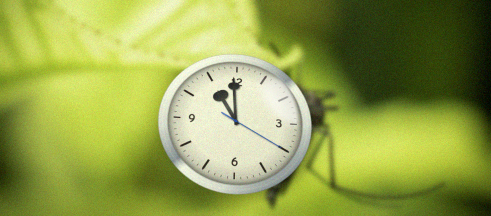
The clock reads 10,59,20
